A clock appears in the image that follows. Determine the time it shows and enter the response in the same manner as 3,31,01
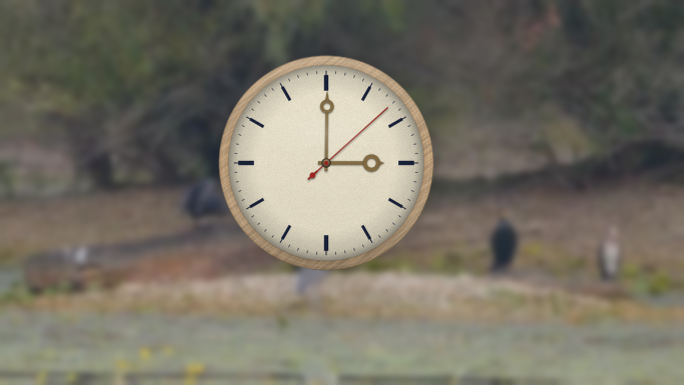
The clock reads 3,00,08
